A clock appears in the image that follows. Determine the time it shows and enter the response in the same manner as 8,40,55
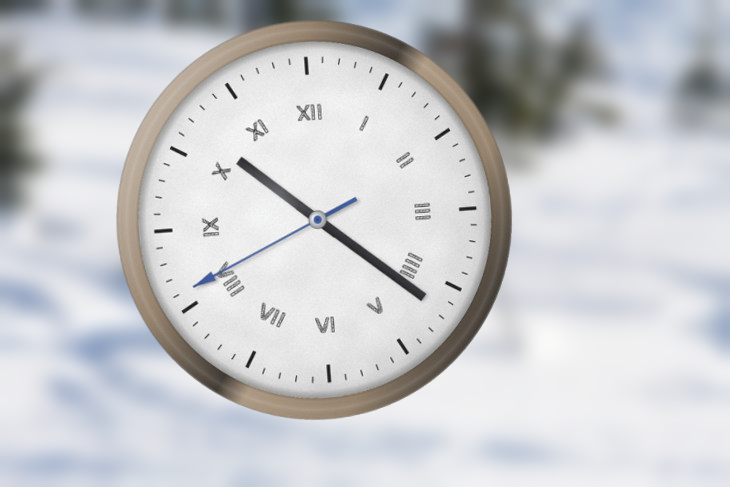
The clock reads 10,21,41
